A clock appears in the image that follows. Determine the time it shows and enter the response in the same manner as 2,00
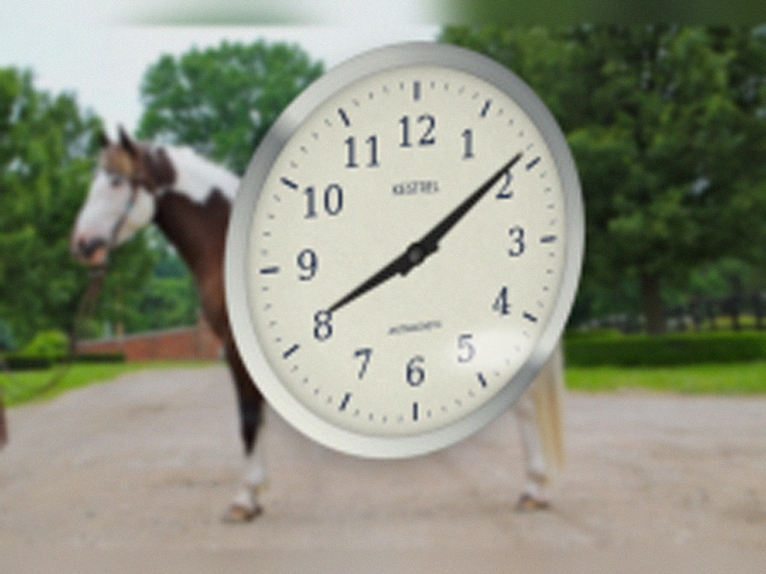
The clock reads 8,09
